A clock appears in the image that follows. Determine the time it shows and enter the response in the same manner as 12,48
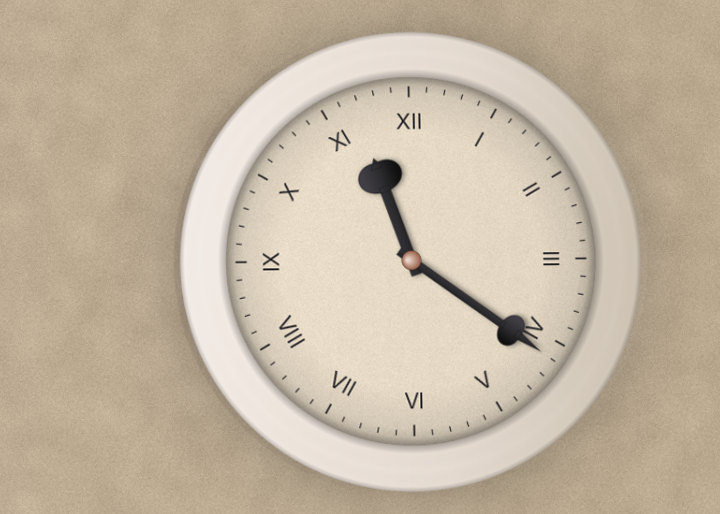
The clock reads 11,21
